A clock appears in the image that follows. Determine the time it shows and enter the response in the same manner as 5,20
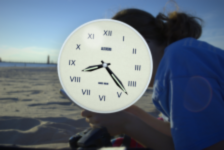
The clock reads 8,23
